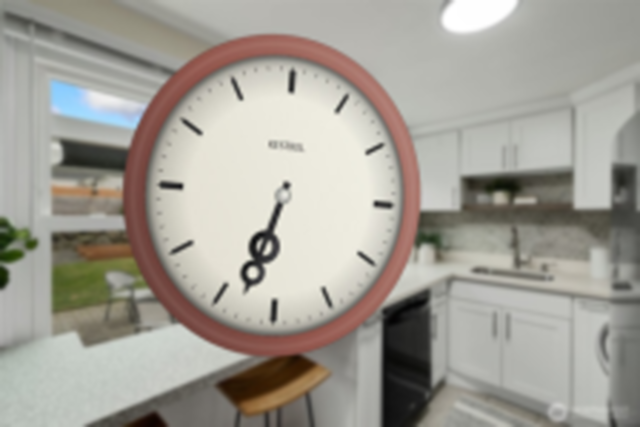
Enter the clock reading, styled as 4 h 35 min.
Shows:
6 h 33 min
